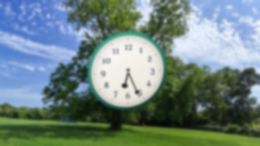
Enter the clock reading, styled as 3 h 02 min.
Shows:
6 h 26 min
